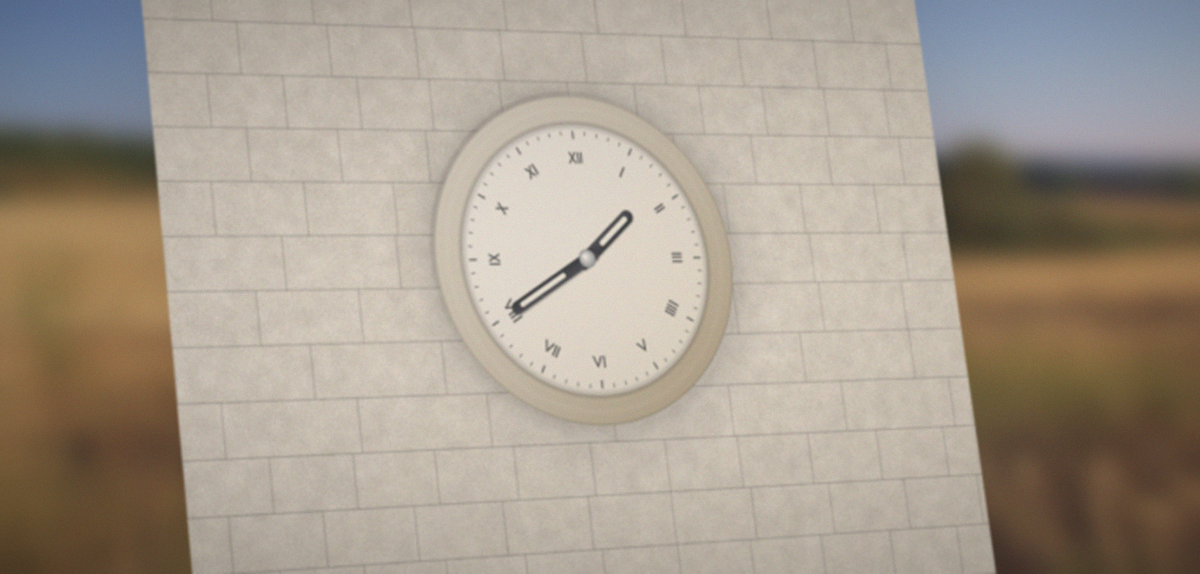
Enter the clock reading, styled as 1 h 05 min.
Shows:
1 h 40 min
